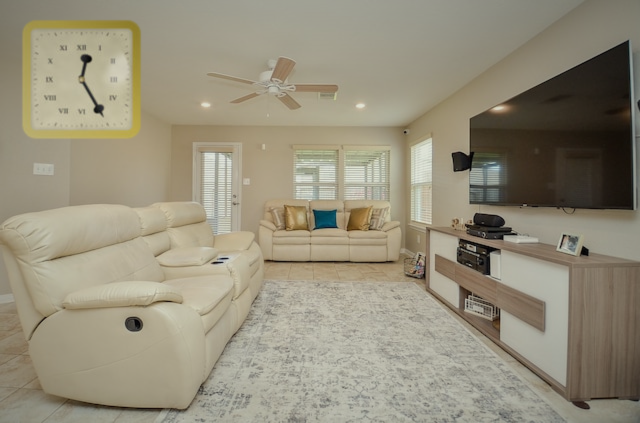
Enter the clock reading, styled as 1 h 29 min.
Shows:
12 h 25 min
